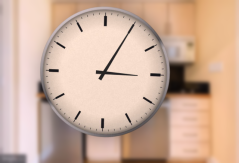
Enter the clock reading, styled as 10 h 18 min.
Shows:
3 h 05 min
